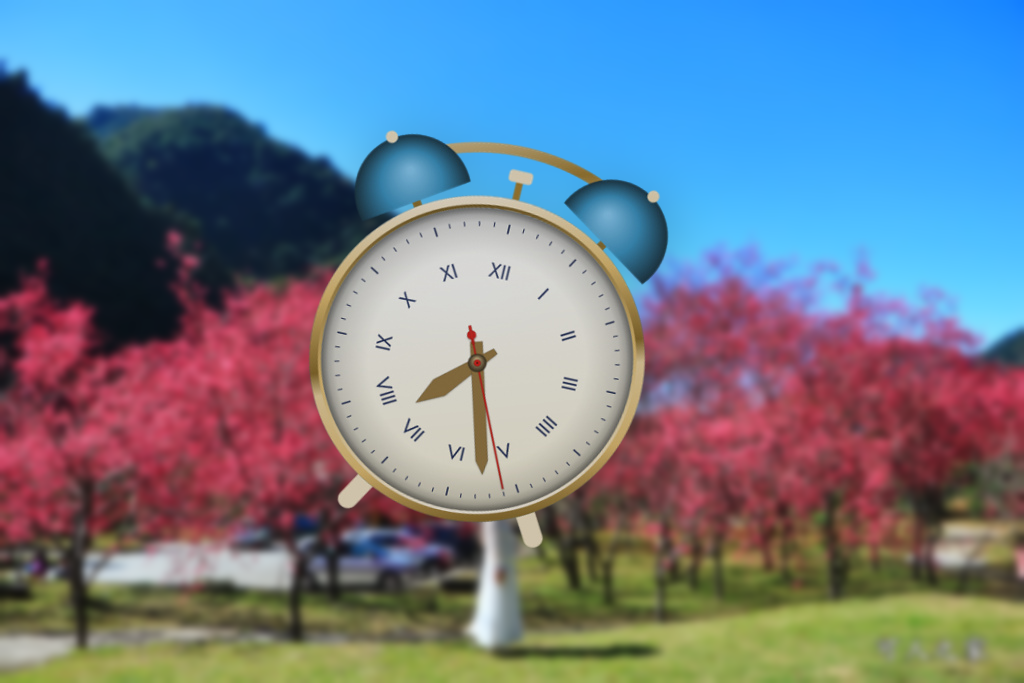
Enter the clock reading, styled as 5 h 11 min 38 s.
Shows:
7 h 27 min 26 s
